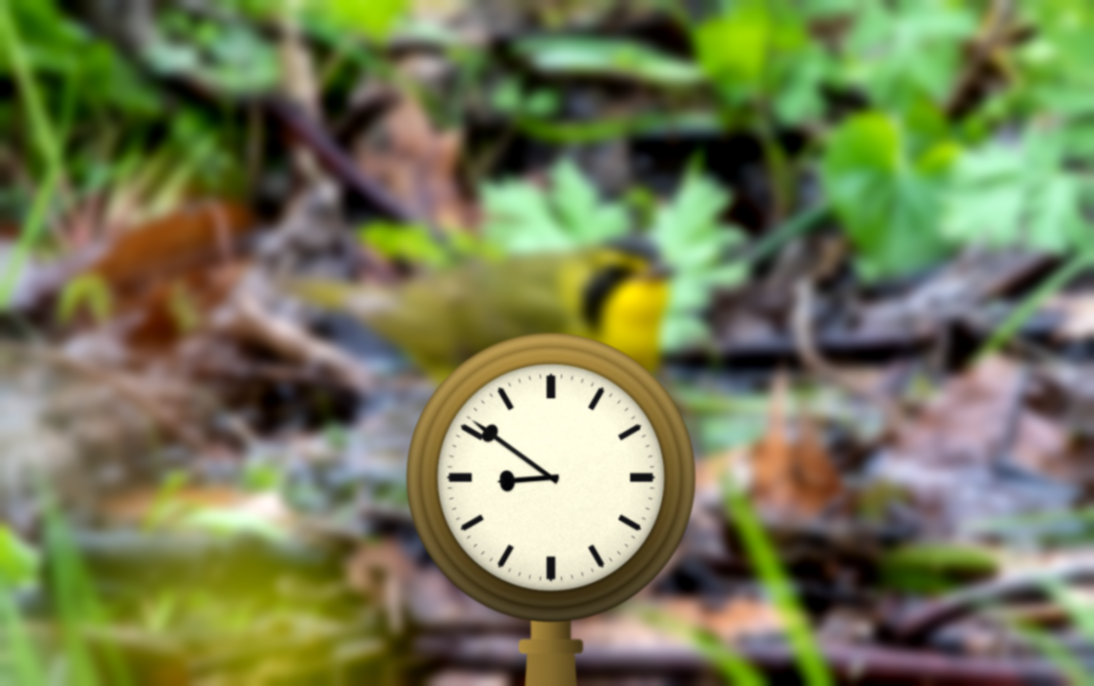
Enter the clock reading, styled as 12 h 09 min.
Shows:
8 h 51 min
